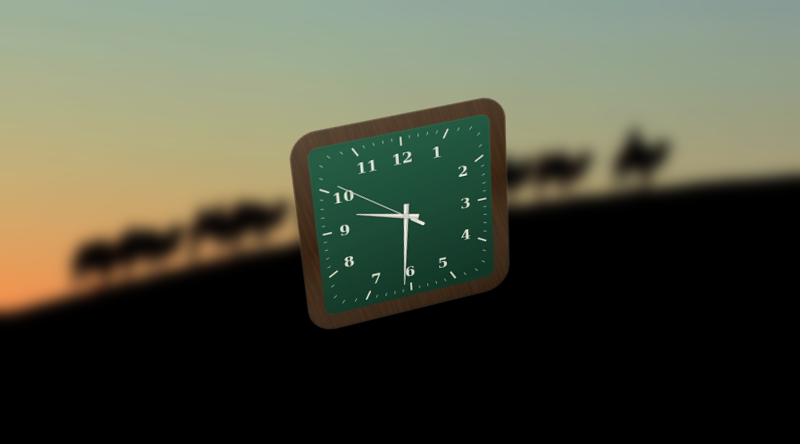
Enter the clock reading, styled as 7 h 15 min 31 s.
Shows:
9 h 30 min 51 s
